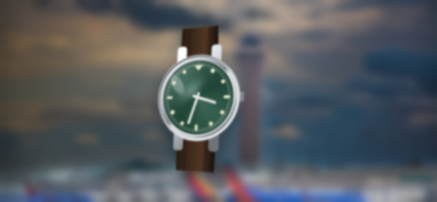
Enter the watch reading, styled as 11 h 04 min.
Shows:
3 h 33 min
